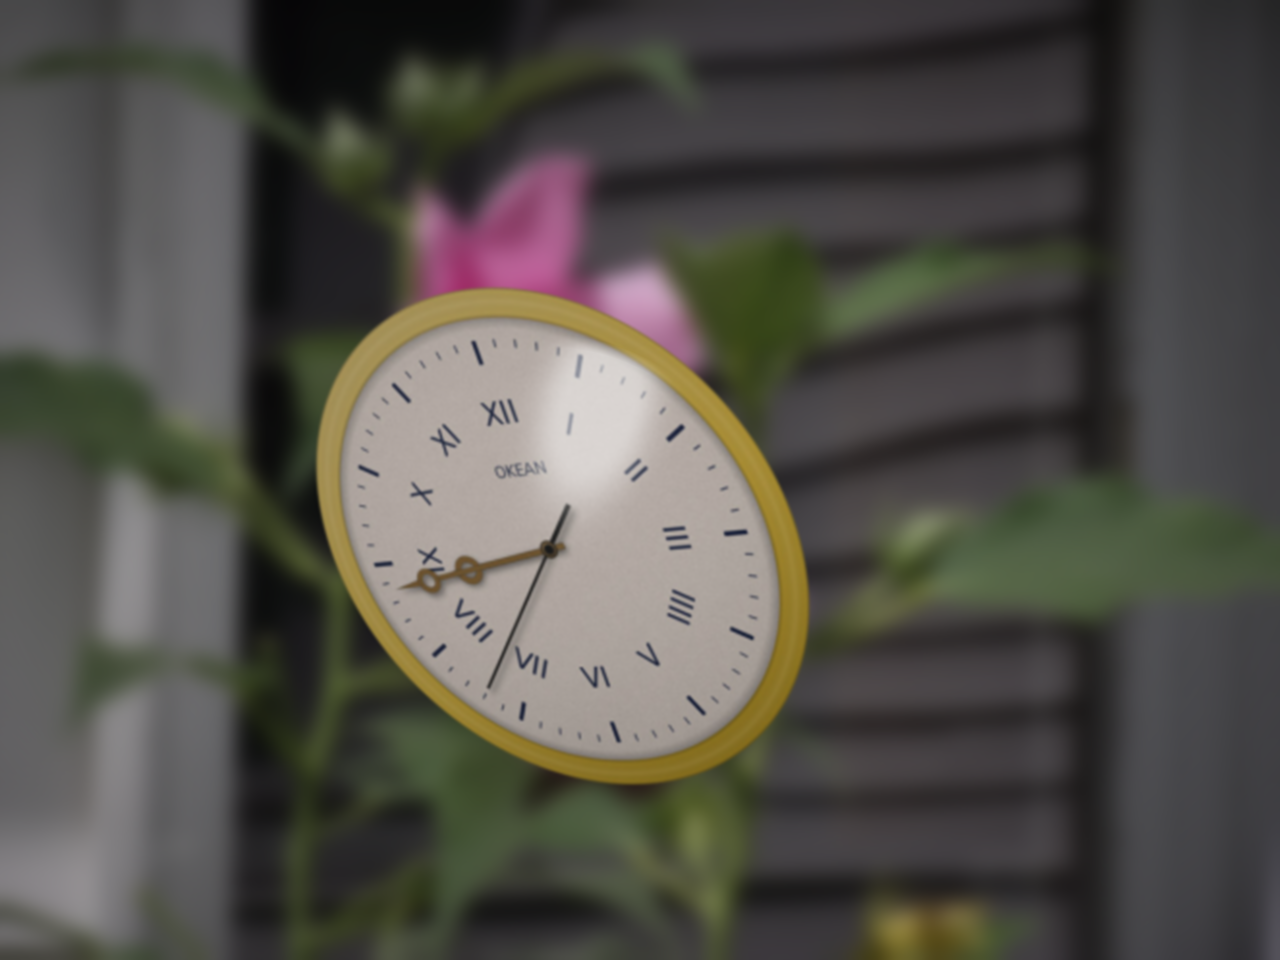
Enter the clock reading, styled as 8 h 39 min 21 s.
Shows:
8 h 43 min 37 s
